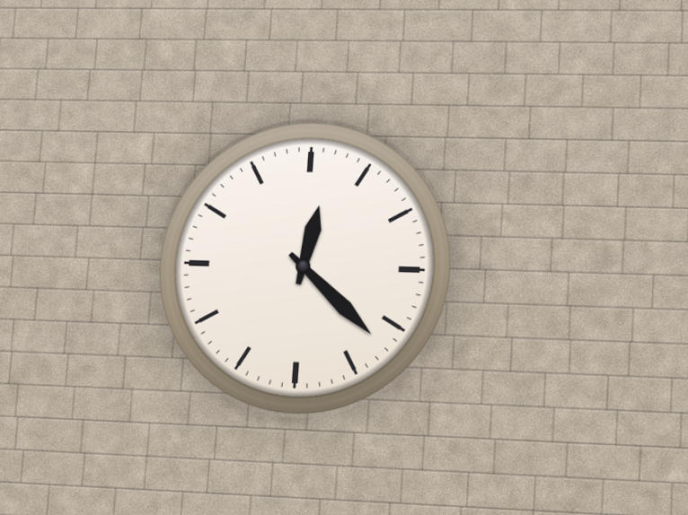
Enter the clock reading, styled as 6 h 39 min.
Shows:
12 h 22 min
